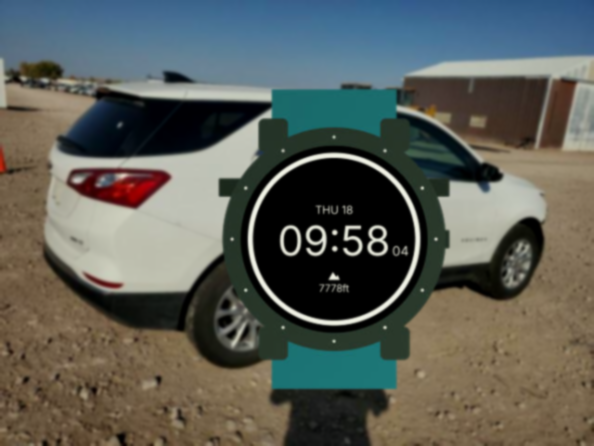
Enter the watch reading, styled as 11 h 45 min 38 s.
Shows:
9 h 58 min 04 s
